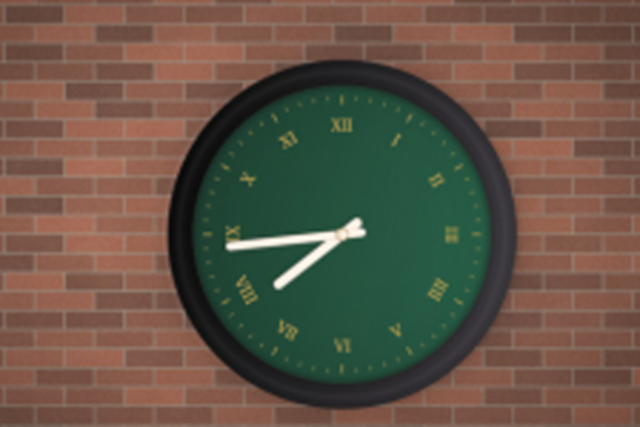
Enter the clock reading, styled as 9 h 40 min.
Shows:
7 h 44 min
